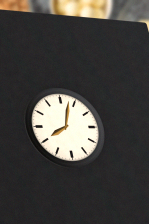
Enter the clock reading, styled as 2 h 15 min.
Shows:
8 h 03 min
